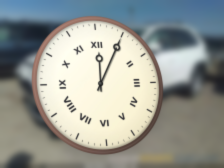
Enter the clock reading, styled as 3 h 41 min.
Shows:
12 h 05 min
